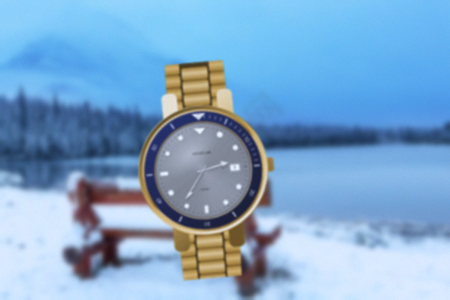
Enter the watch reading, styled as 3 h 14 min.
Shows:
2 h 36 min
